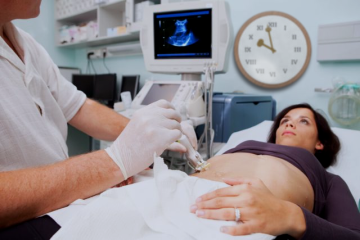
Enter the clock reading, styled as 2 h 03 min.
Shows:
9 h 58 min
